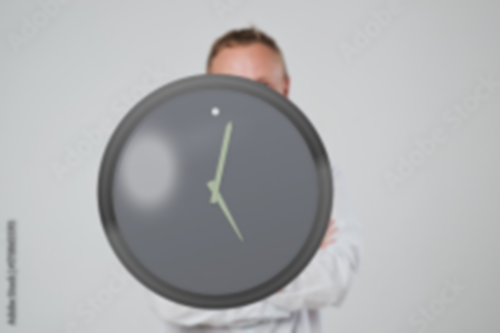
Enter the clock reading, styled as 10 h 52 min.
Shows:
5 h 02 min
